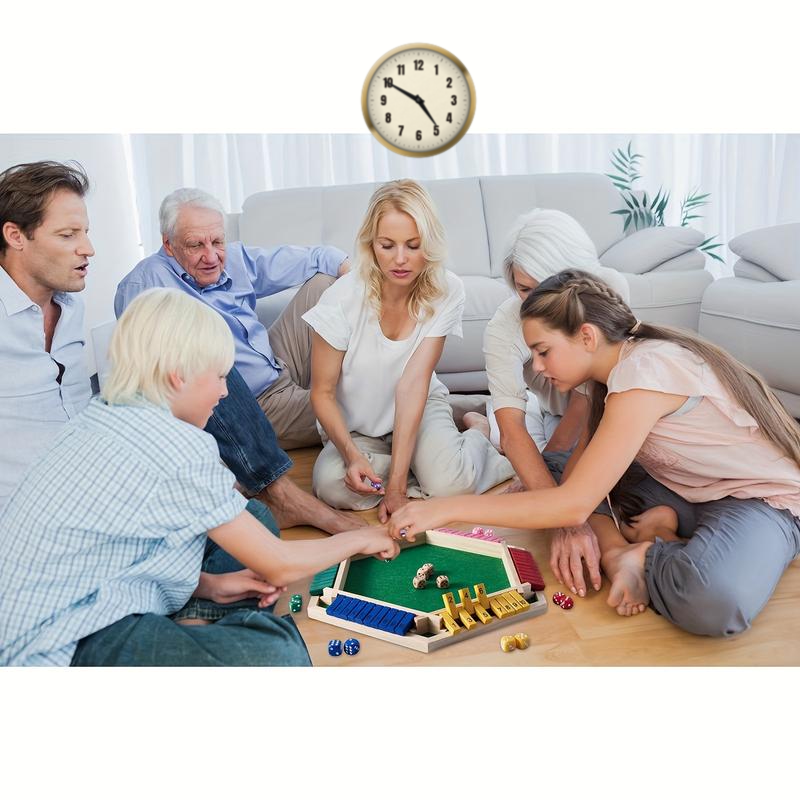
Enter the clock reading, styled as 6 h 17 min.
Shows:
4 h 50 min
